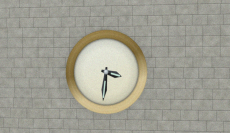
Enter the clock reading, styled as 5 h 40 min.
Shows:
3 h 31 min
